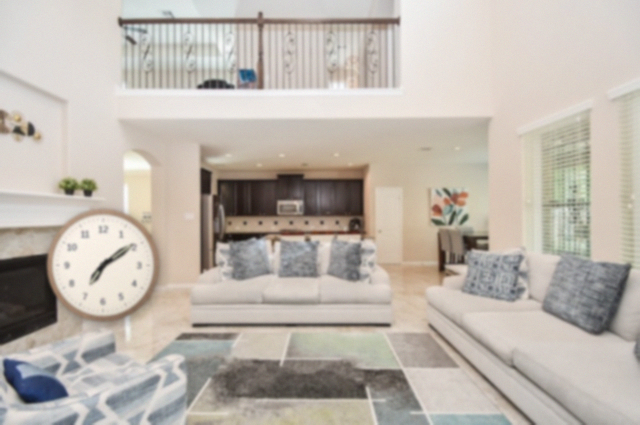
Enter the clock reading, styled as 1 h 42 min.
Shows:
7 h 09 min
